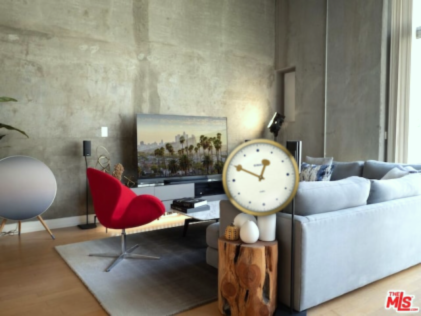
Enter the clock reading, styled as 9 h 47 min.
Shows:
12 h 50 min
